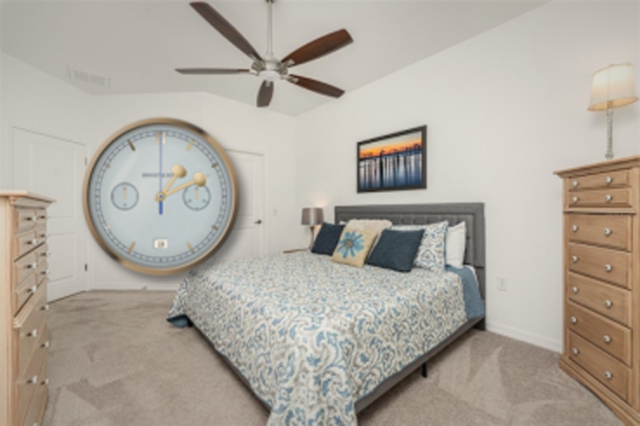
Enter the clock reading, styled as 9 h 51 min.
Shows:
1 h 11 min
